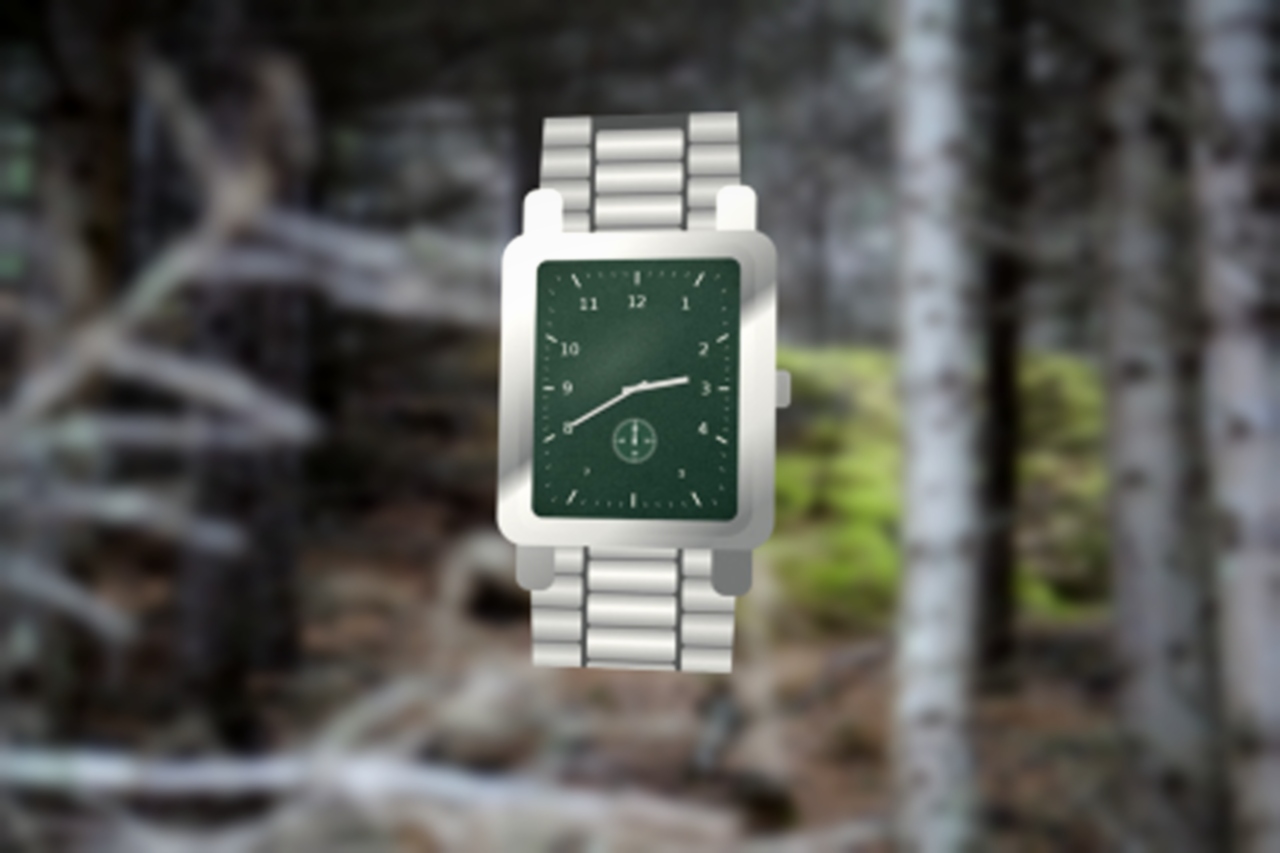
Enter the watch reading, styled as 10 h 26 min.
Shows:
2 h 40 min
